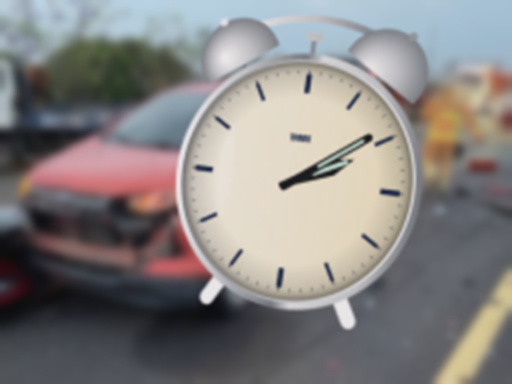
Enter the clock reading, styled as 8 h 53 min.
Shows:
2 h 09 min
